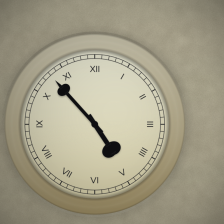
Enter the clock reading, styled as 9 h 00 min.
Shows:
4 h 53 min
